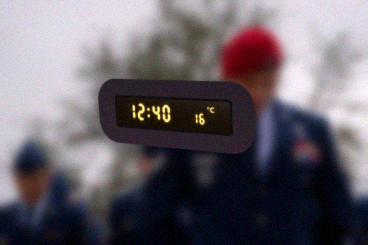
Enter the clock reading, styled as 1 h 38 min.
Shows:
12 h 40 min
